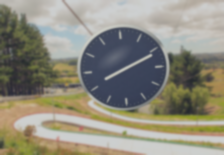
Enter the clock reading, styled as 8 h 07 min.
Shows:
8 h 11 min
